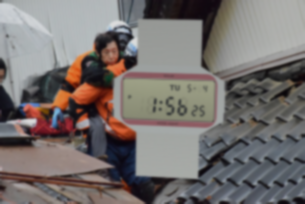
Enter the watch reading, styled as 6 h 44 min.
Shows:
1 h 56 min
